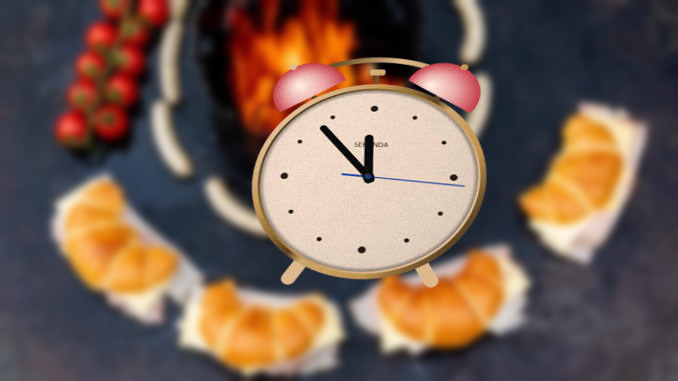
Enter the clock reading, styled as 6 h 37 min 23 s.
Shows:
11 h 53 min 16 s
